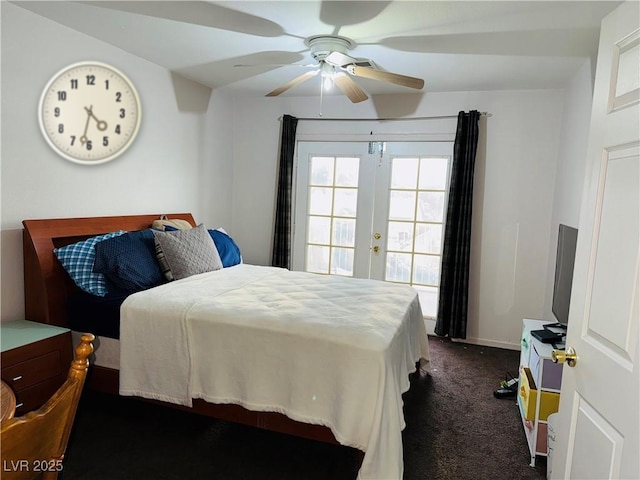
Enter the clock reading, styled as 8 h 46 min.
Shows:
4 h 32 min
